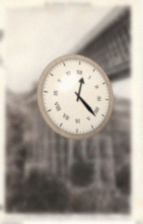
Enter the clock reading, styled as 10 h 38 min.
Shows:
12 h 22 min
